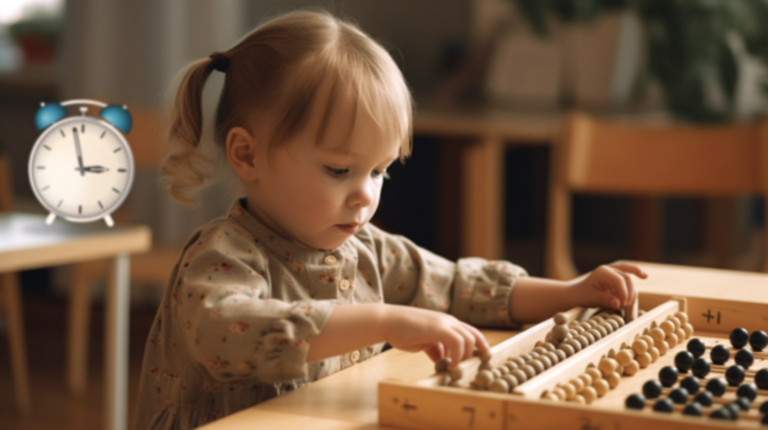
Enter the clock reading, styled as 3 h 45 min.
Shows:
2 h 58 min
